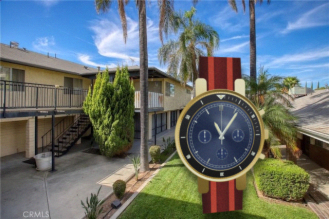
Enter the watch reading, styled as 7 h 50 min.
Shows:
11 h 06 min
